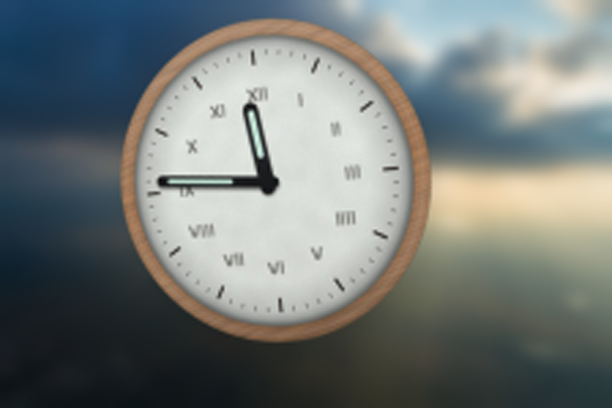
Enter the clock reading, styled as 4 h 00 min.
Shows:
11 h 46 min
